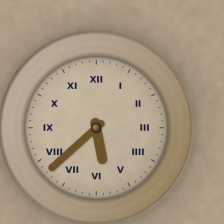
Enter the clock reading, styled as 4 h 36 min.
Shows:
5 h 38 min
